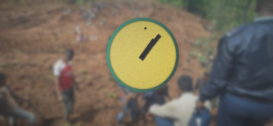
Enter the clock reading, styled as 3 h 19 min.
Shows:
1 h 06 min
